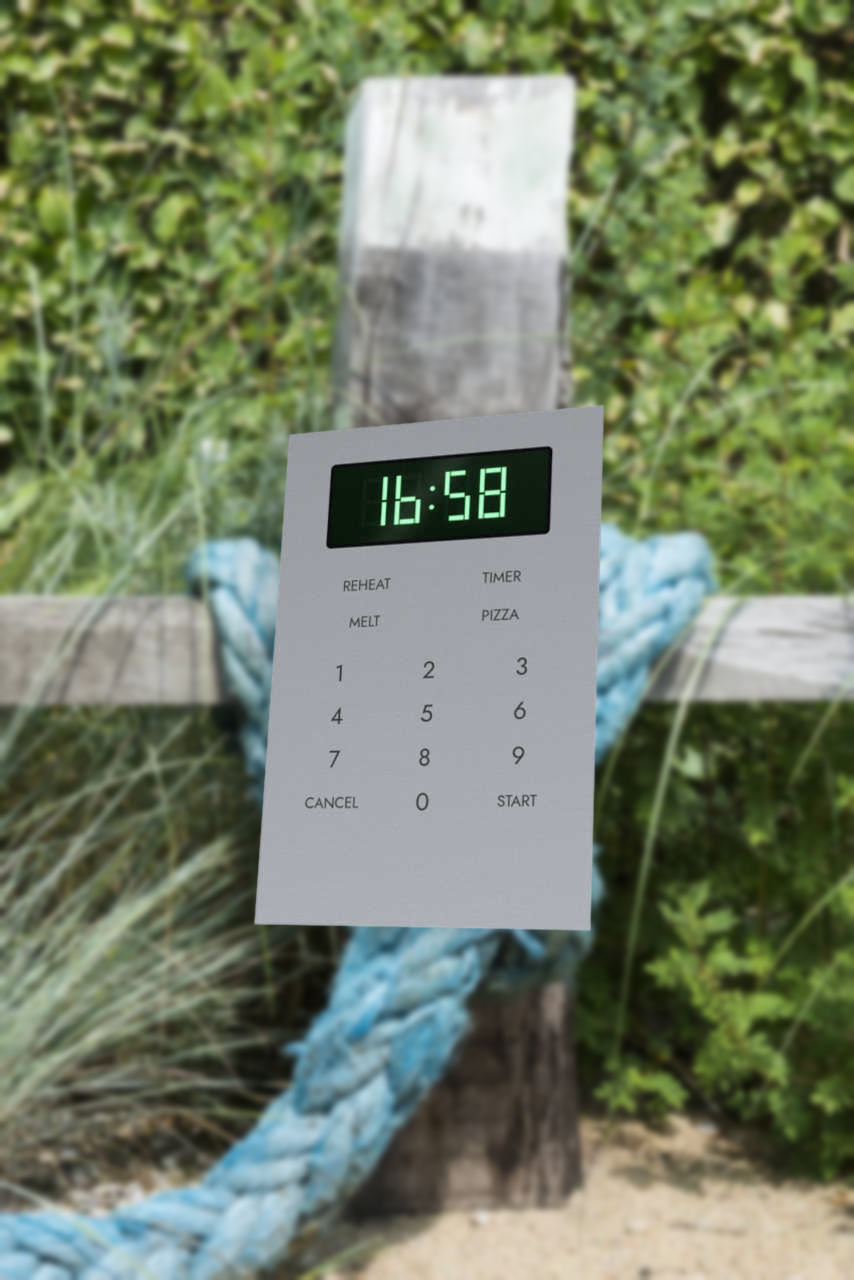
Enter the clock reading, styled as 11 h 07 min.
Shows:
16 h 58 min
